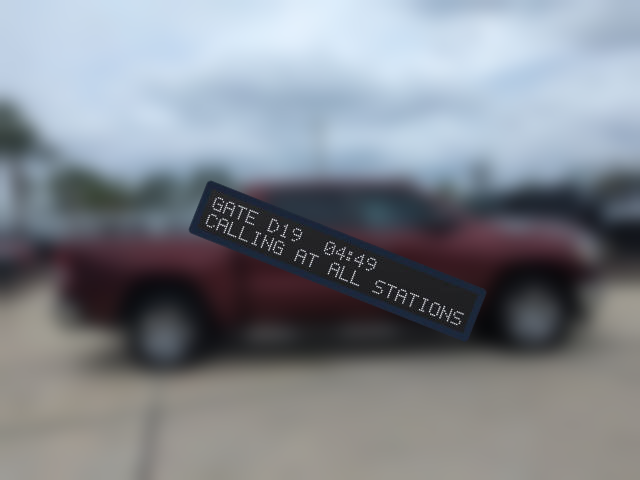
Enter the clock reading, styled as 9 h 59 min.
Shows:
4 h 49 min
